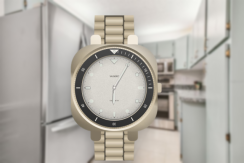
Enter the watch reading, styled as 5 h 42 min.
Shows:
6 h 05 min
